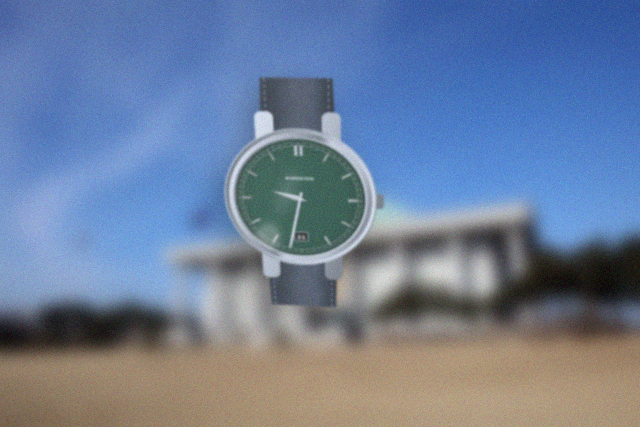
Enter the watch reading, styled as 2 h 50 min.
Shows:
9 h 32 min
